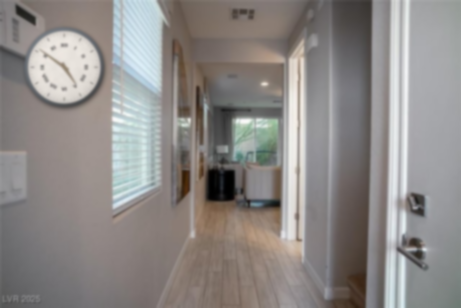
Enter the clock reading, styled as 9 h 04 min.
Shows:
4 h 51 min
